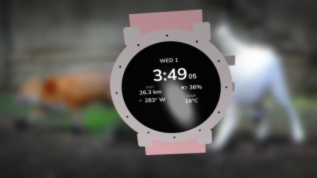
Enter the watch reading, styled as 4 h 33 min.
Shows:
3 h 49 min
